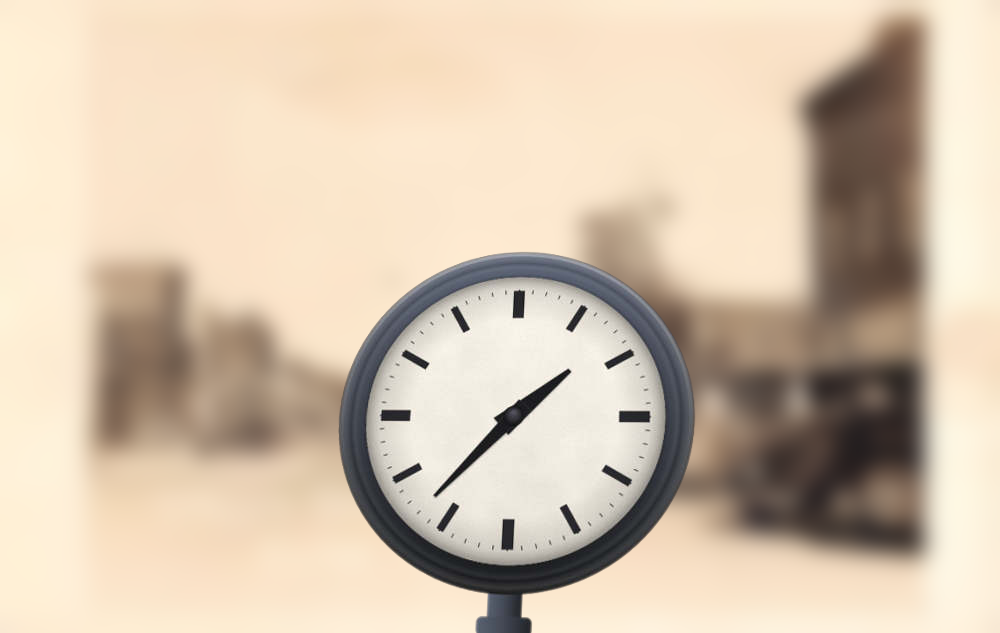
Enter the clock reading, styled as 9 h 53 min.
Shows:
1 h 37 min
